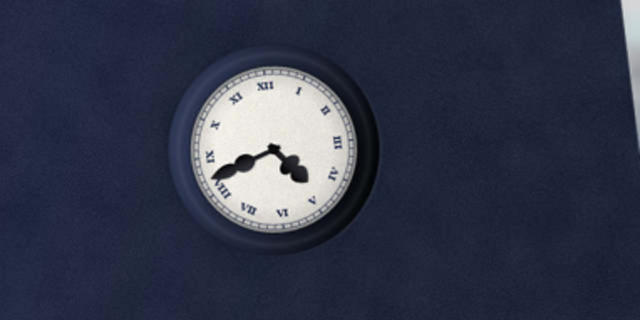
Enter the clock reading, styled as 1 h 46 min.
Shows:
4 h 42 min
